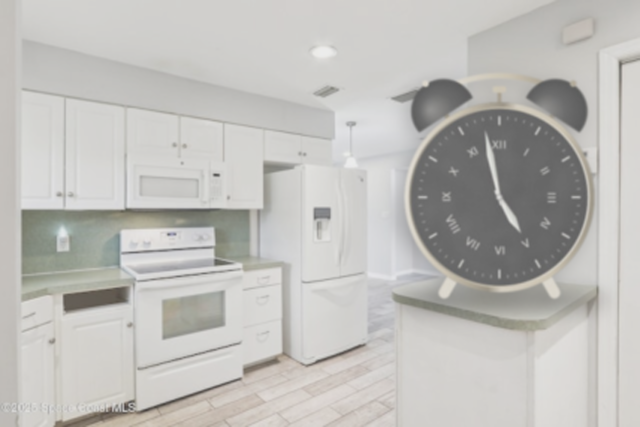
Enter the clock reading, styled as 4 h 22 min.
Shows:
4 h 58 min
